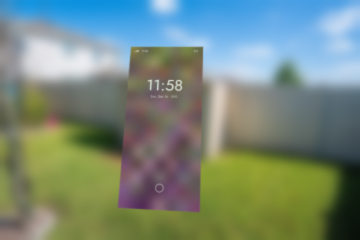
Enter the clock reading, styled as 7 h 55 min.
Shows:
11 h 58 min
